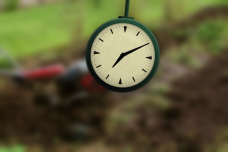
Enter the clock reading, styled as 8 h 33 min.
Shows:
7 h 10 min
